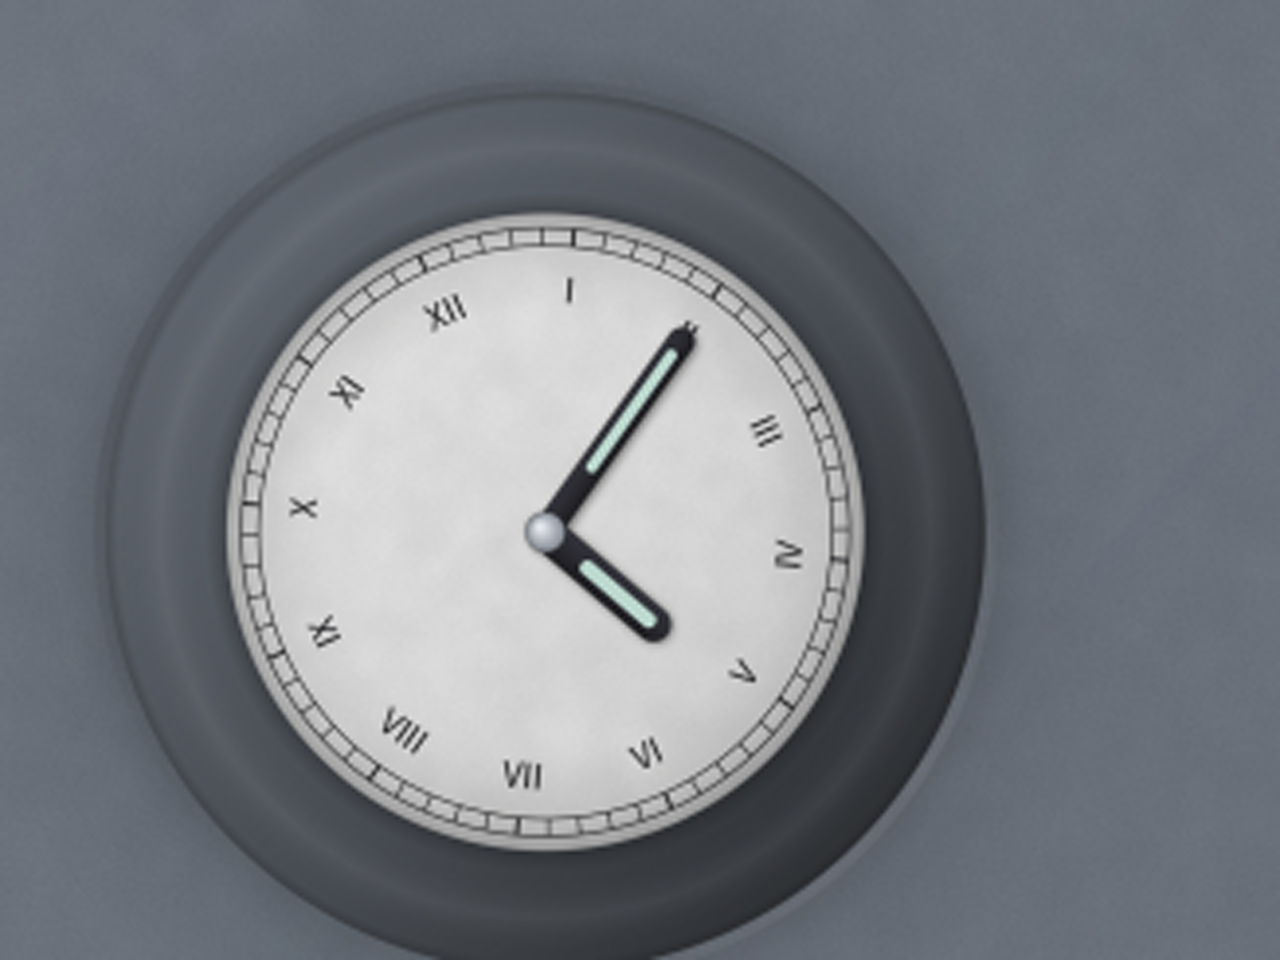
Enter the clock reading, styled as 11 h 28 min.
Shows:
5 h 10 min
